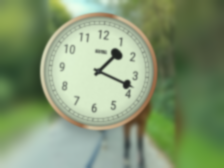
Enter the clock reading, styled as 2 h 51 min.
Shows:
1 h 18 min
